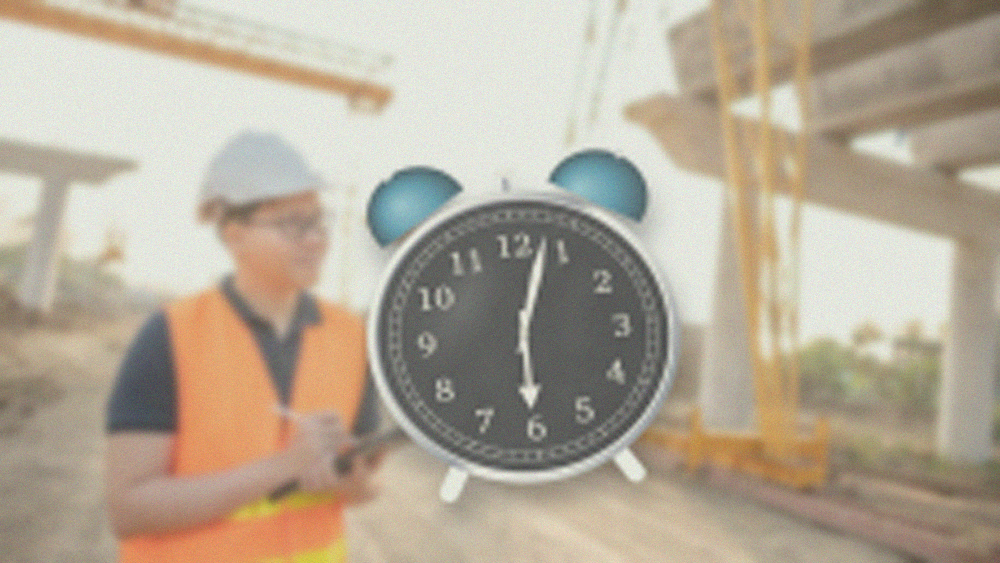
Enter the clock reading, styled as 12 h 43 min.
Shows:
6 h 03 min
